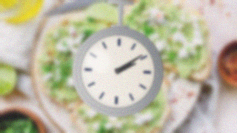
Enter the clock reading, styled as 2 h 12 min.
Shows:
2 h 09 min
